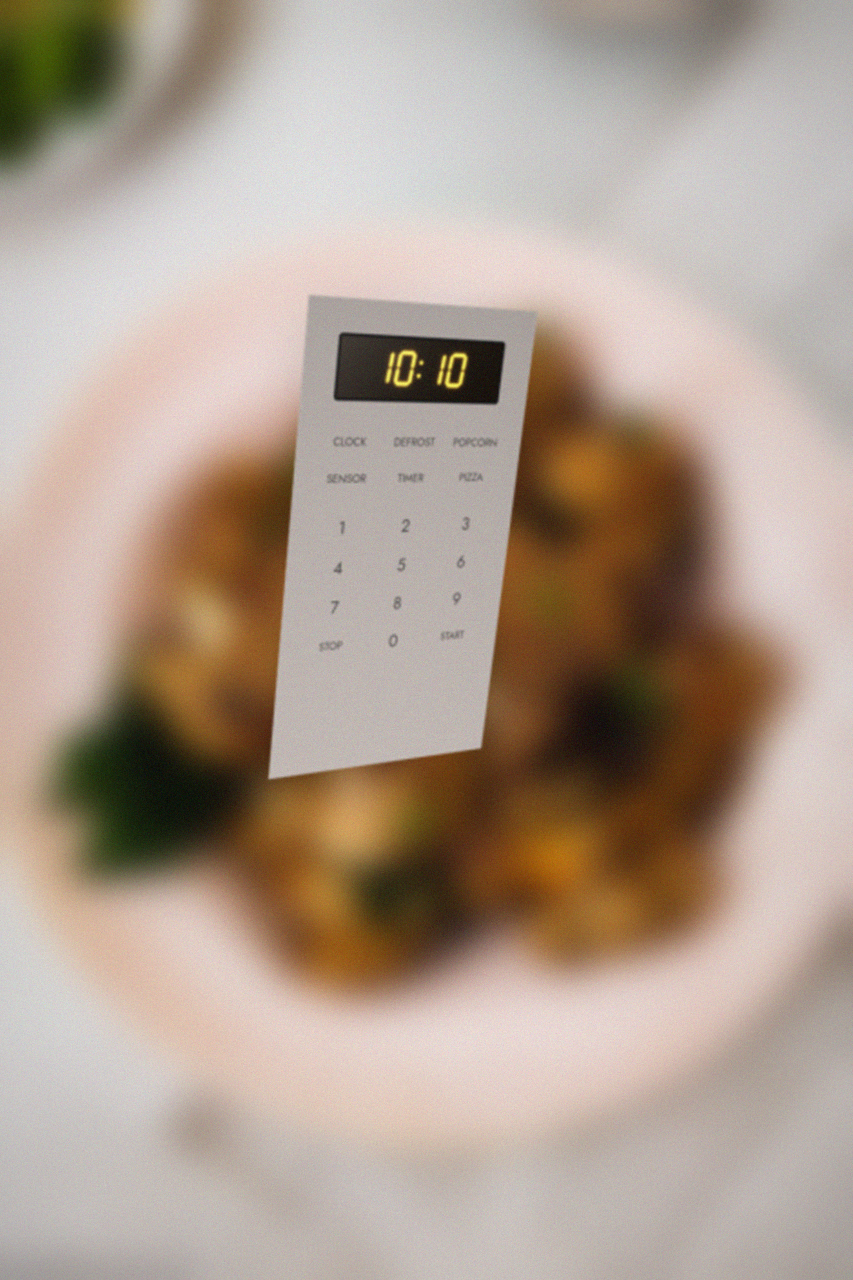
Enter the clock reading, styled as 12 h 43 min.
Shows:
10 h 10 min
